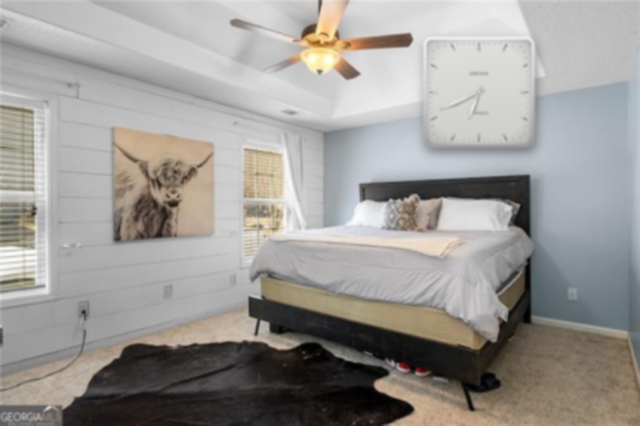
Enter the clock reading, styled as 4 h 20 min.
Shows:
6 h 41 min
